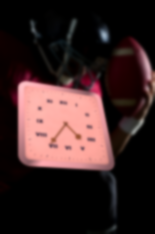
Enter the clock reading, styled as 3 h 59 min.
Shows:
4 h 36 min
